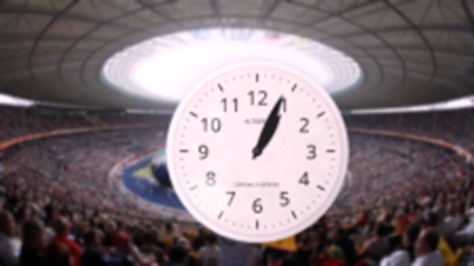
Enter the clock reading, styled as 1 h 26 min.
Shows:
1 h 04 min
